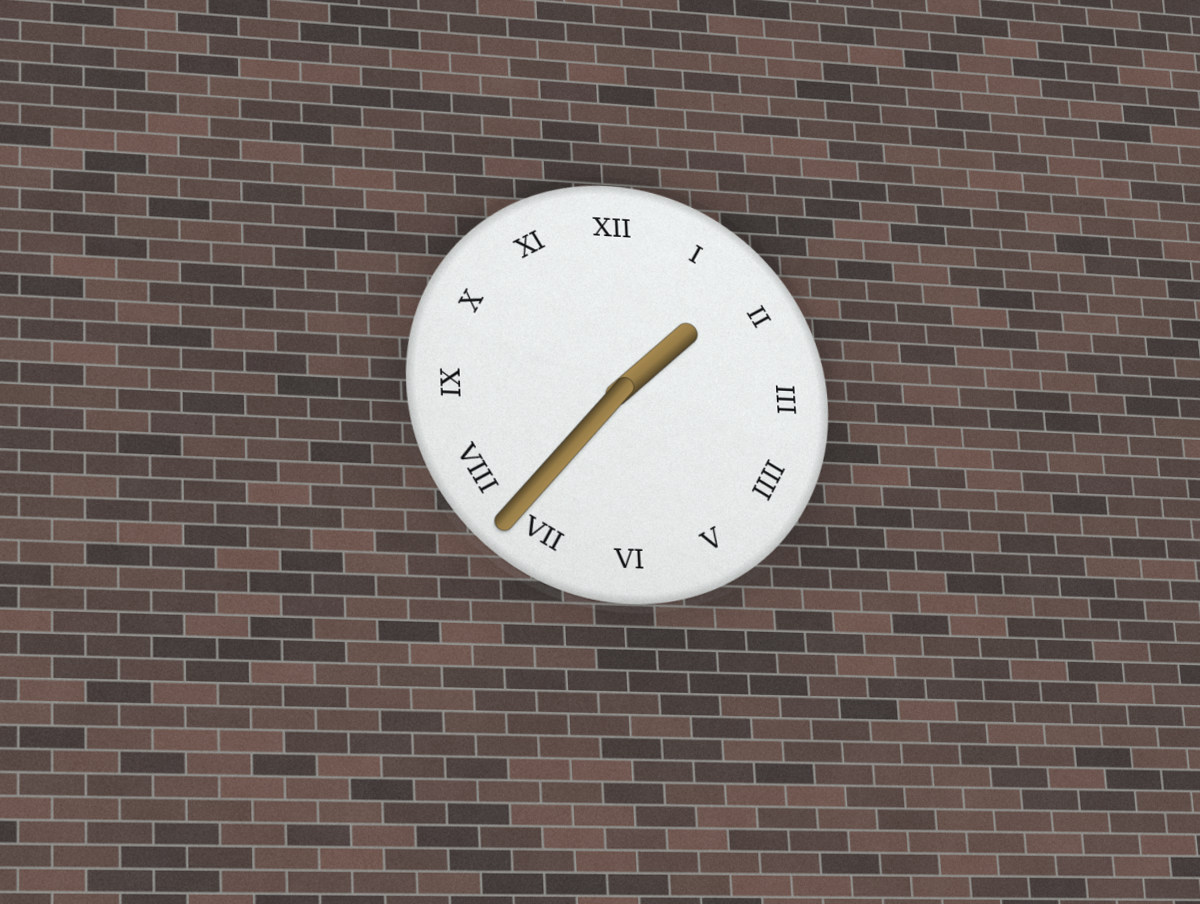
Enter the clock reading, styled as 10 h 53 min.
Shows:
1 h 37 min
